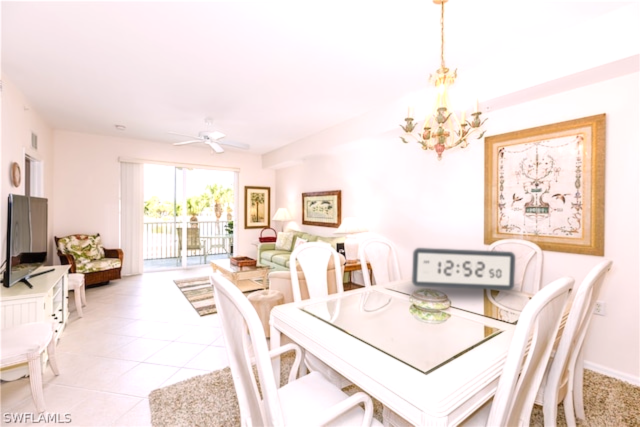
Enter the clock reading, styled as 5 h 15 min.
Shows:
12 h 52 min
